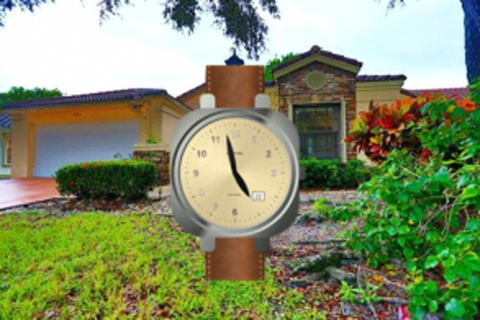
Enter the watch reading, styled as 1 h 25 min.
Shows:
4 h 58 min
